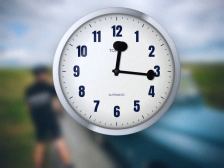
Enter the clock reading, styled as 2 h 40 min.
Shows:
12 h 16 min
